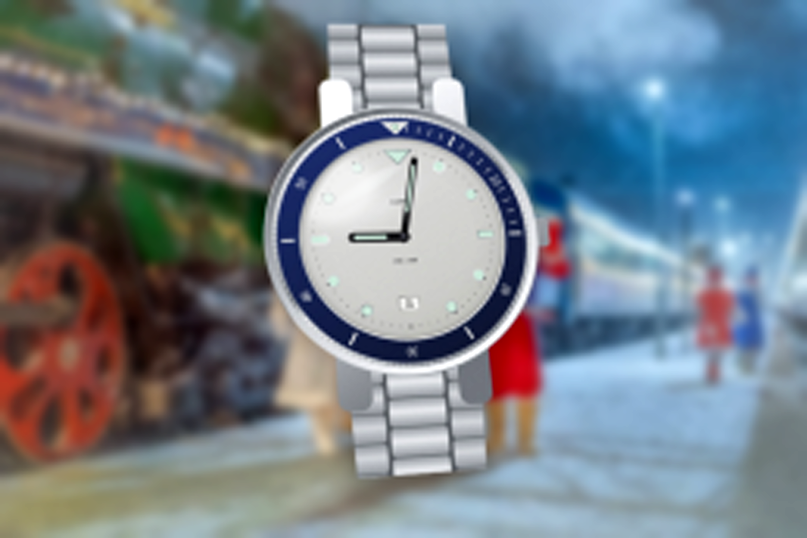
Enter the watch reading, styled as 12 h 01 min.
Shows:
9 h 02 min
